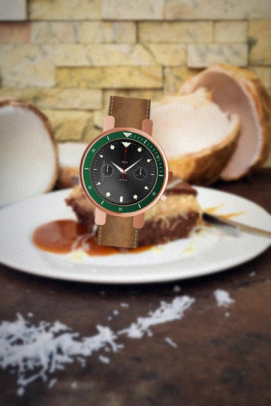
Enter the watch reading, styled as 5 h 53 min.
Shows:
10 h 08 min
